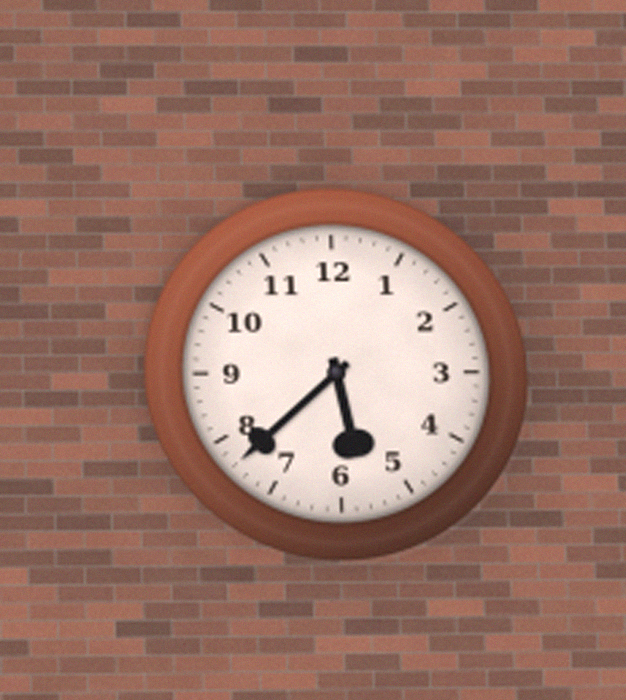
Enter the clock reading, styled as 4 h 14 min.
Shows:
5 h 38 min
